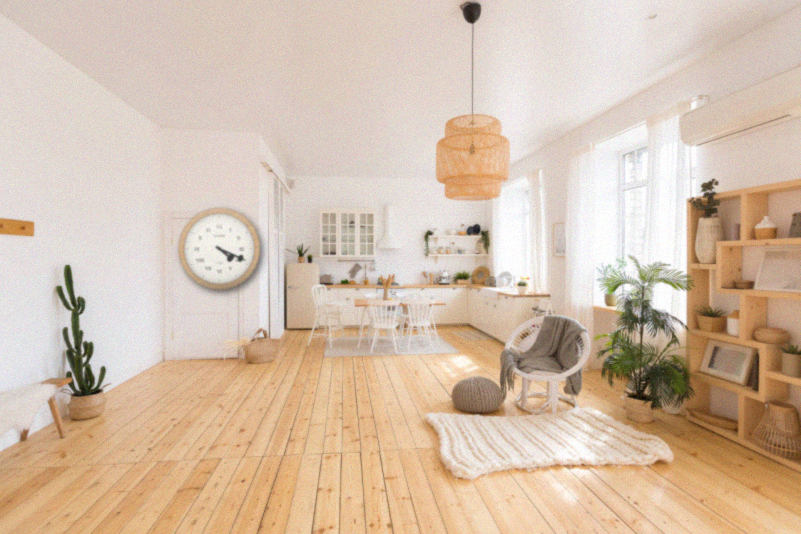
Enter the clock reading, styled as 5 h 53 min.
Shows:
4 h 19 min
